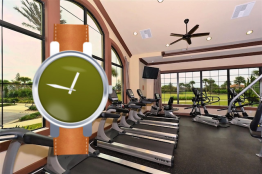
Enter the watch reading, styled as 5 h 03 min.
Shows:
12 h 47 min
